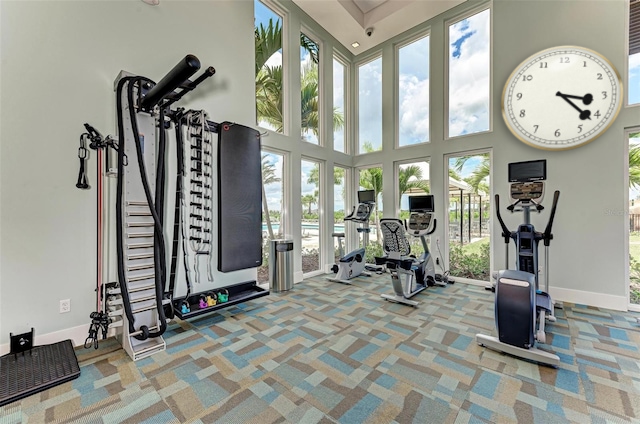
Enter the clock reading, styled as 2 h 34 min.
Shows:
3 h 22 min
